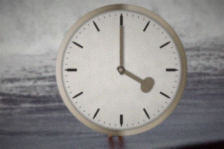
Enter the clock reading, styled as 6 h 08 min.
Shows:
4 h 00 min
